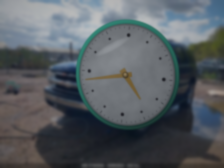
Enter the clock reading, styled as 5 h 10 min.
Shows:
4 h 43 min
